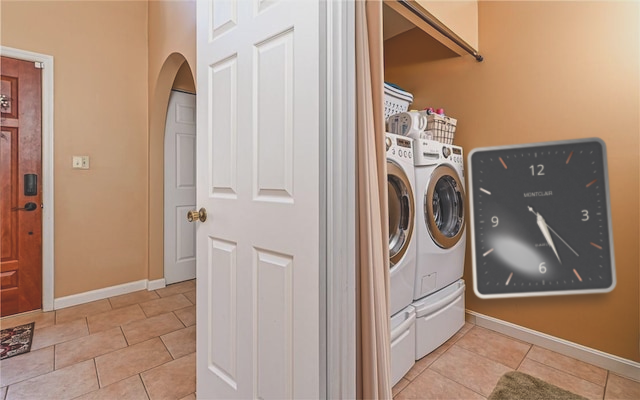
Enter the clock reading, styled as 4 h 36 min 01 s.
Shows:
5 h 26 min 23 s
